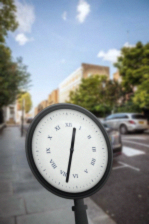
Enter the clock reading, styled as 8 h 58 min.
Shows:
12 h 33 min
